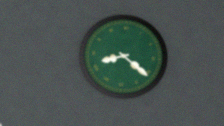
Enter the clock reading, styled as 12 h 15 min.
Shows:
8 h 21 min
